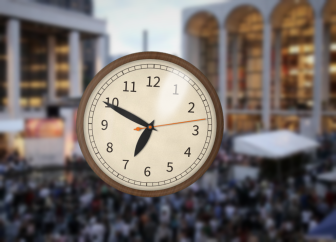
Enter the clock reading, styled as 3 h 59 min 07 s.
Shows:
6 h 49 min 13 s
